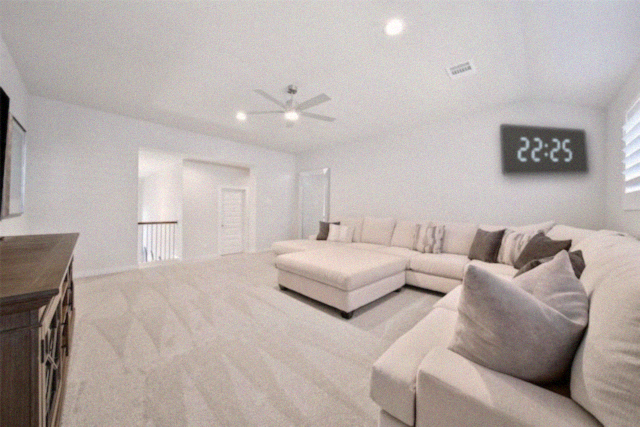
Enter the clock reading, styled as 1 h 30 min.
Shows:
22 h 25 min
